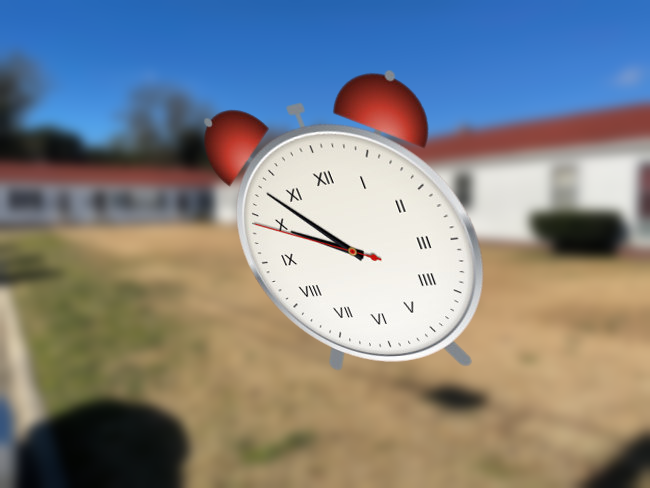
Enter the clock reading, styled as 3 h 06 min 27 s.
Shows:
9 h 52 min 49 s
